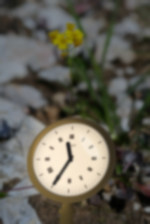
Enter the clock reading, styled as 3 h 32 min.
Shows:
11 h 35 min
